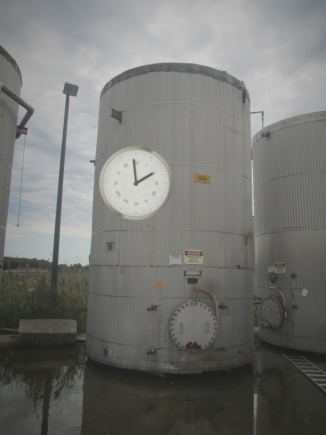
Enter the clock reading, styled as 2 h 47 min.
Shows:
1 h 59 min
